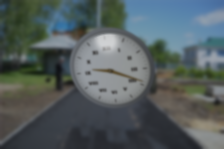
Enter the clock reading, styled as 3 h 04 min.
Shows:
9 h 19 min
